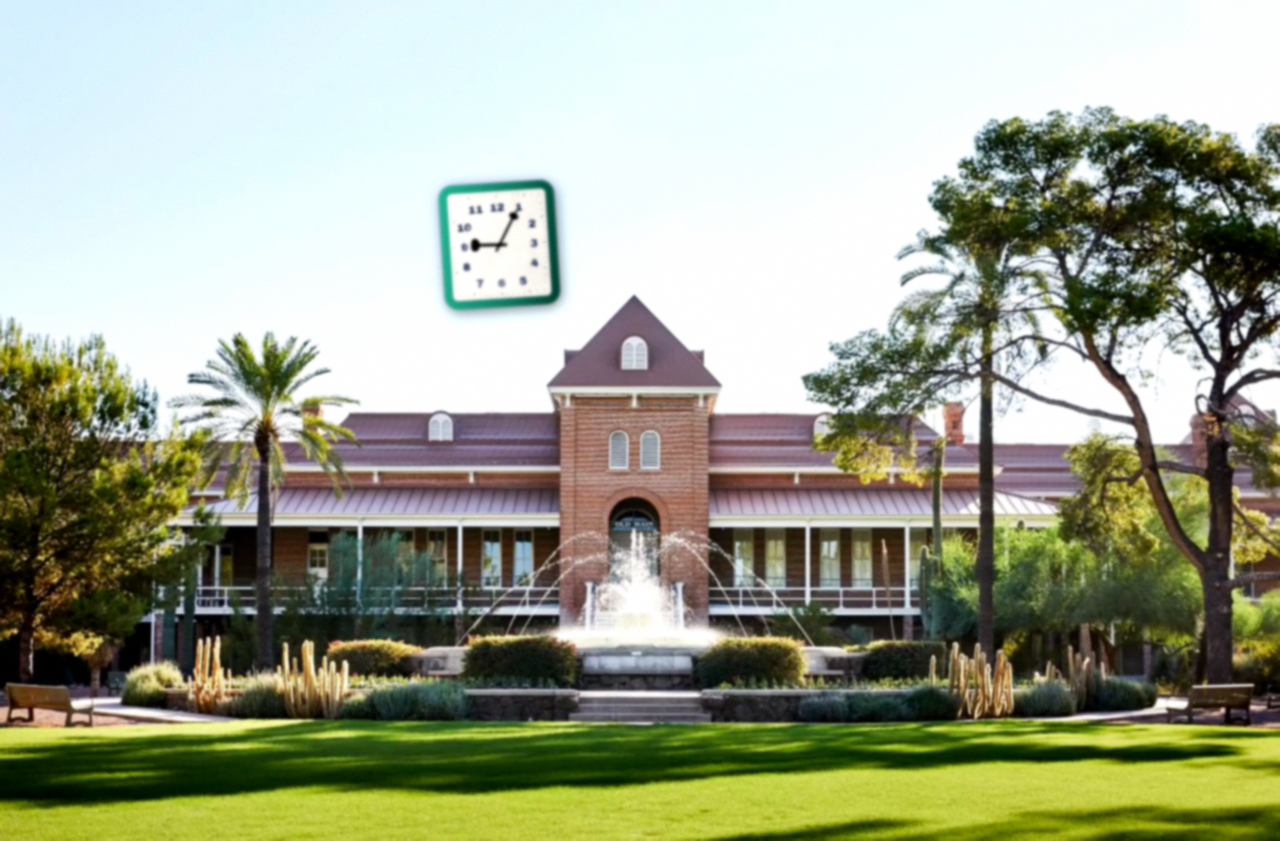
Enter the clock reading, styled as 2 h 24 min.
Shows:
9 h 05 min
